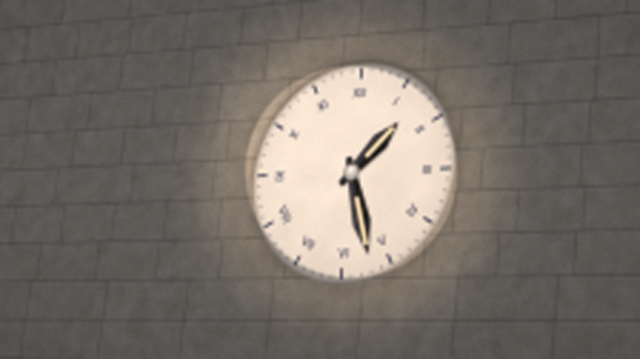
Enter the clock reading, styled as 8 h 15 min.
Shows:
1 h 27 min
